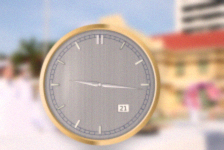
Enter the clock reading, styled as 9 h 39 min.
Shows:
9 h 16 min
